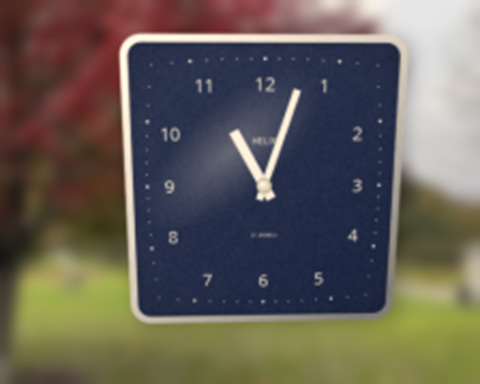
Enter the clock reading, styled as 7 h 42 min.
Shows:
11 h 03 min
